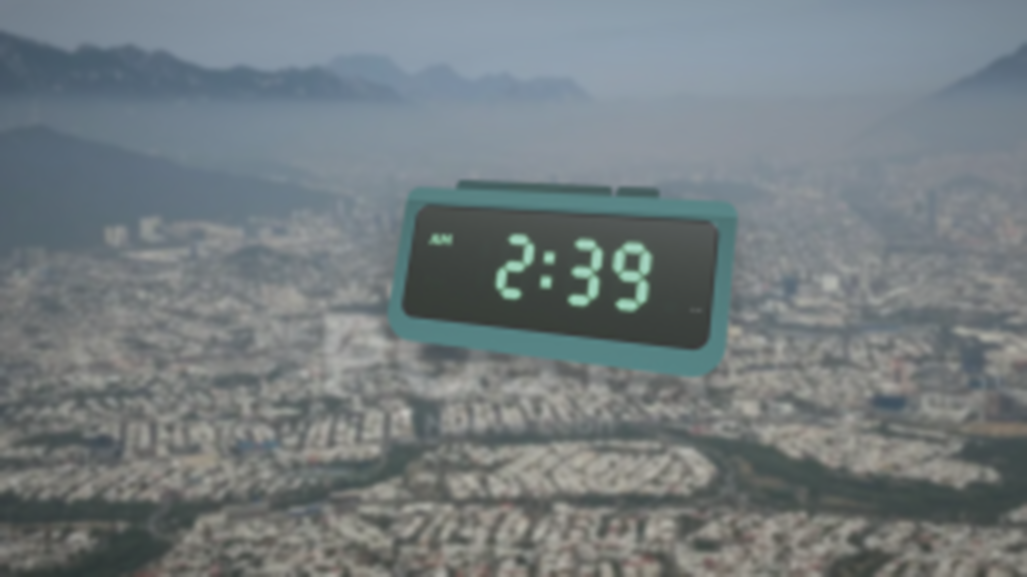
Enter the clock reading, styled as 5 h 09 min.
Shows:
2 h 39 min
